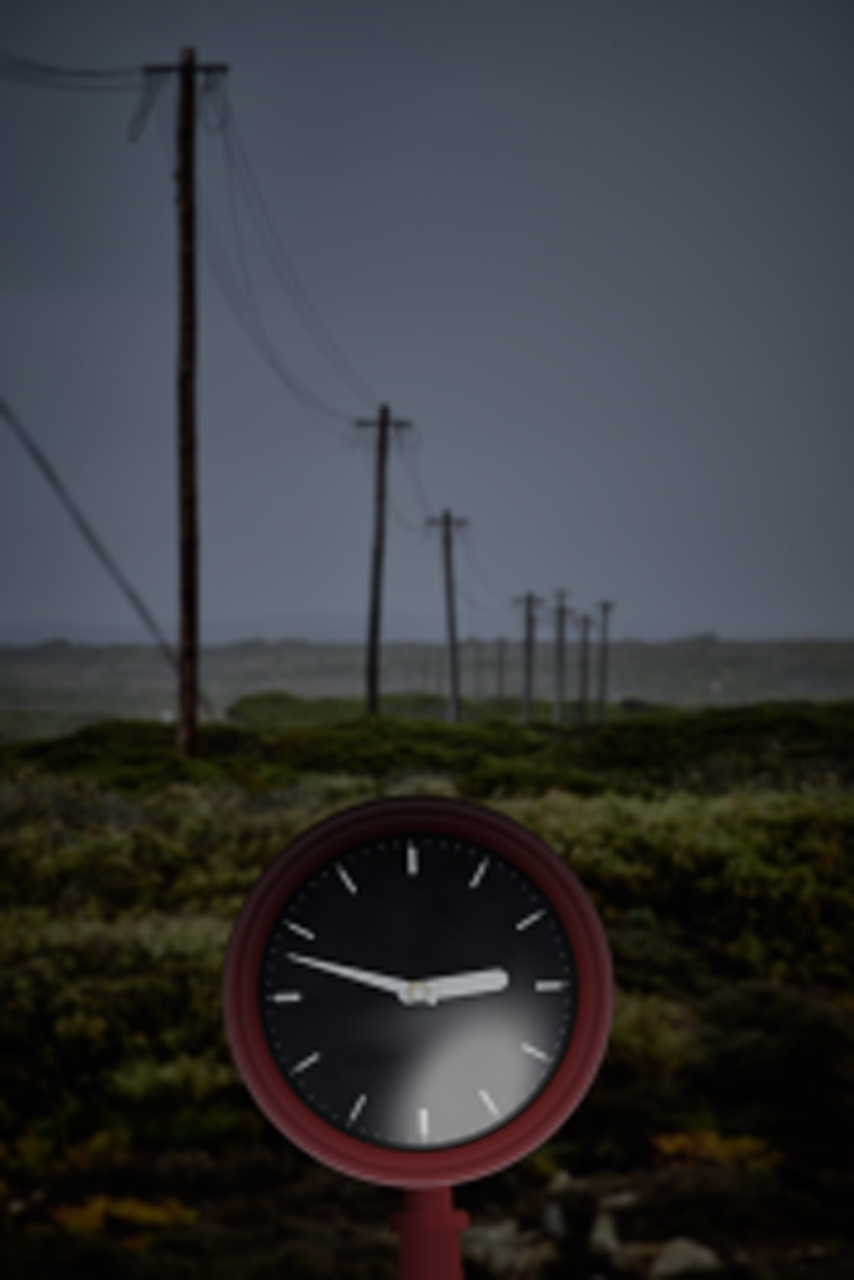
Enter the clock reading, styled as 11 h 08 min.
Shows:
2 h 48 min
